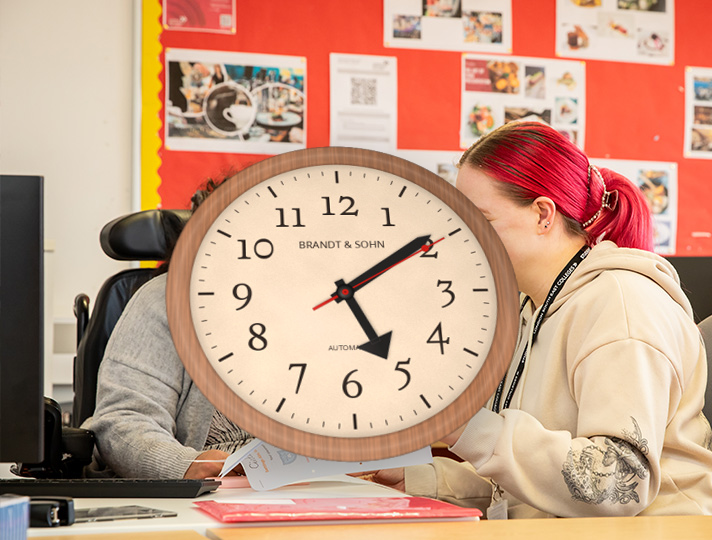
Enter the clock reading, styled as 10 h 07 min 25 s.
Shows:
5 h 09 min 10 s
